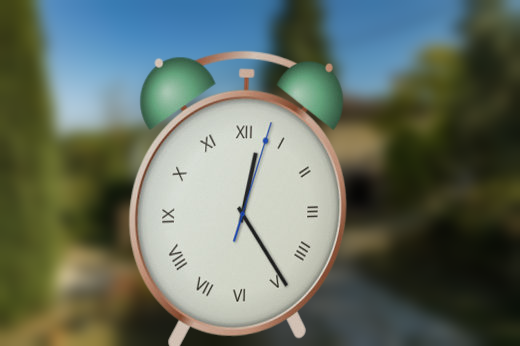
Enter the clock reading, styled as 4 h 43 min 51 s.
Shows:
12 h 24 min 03 s
